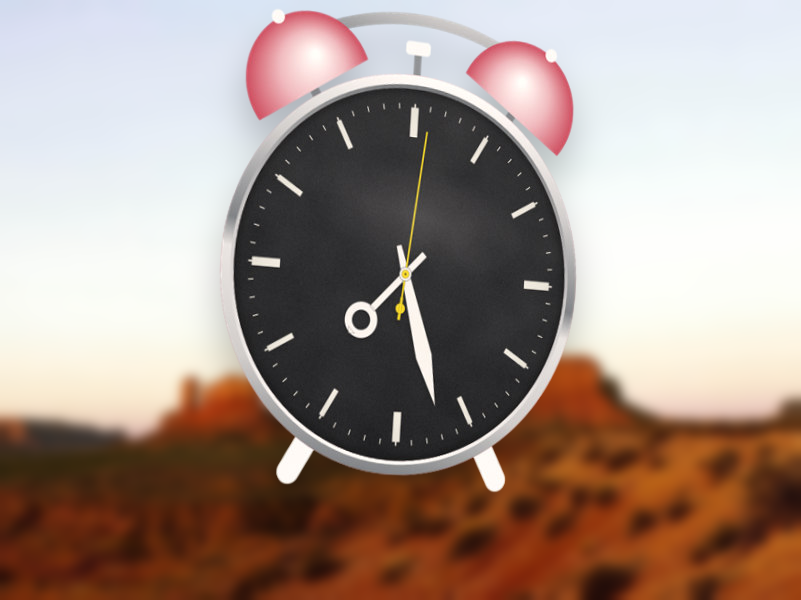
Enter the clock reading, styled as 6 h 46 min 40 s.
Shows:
7 h 27 min 01 s
